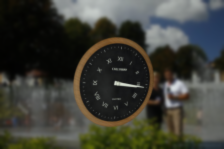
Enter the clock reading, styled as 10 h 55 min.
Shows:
3 h 16 min
